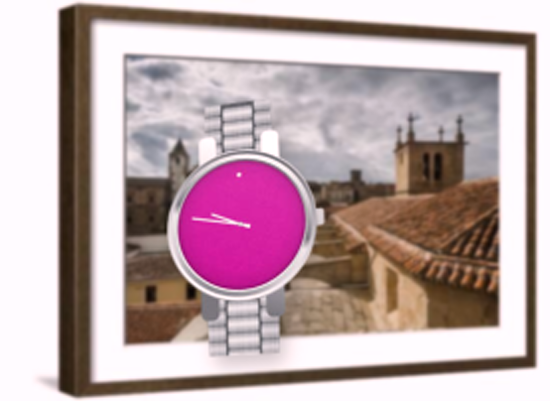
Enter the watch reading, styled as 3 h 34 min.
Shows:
9 h 47 min
